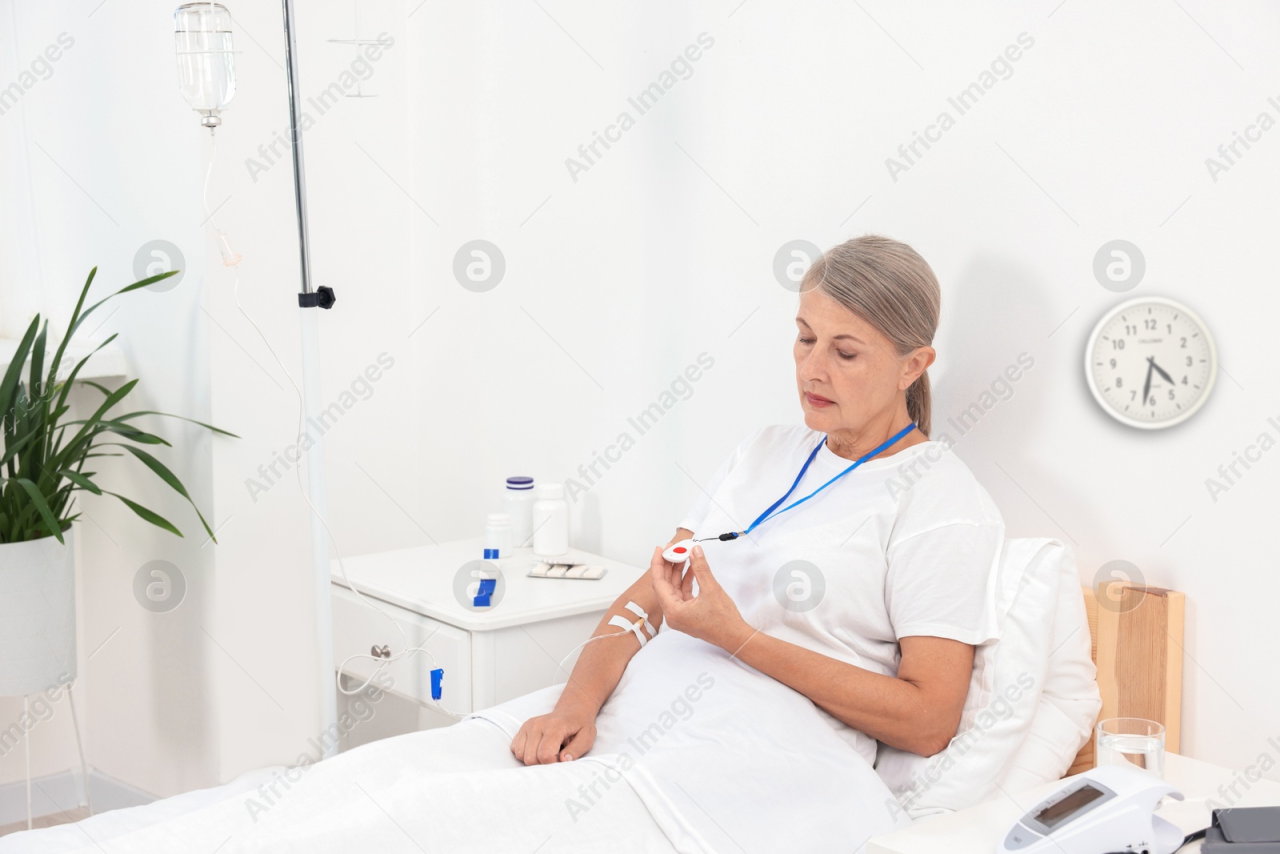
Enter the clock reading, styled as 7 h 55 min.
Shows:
4 h 32 min
